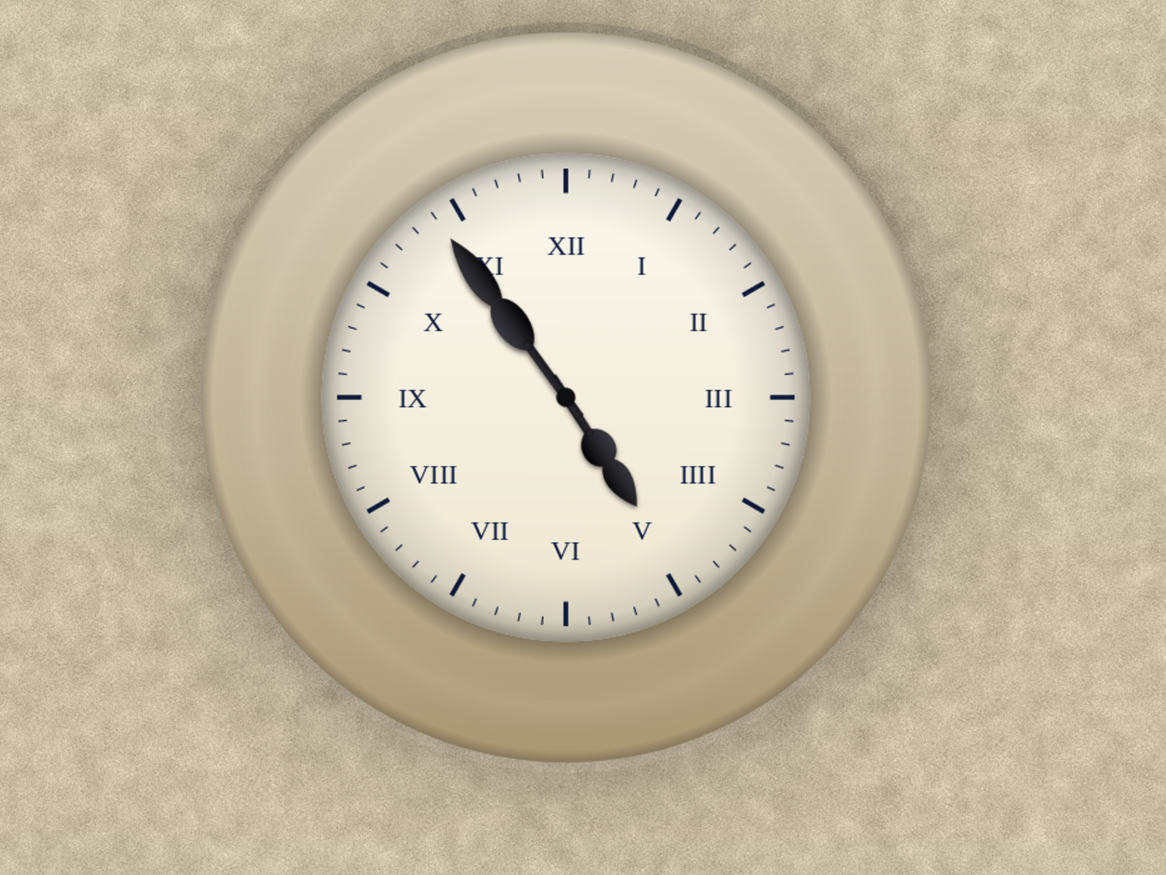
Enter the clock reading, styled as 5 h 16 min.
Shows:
4 h 54 min
